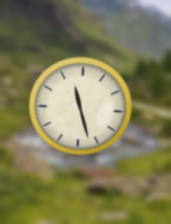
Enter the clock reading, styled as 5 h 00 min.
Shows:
11 h 27 min
